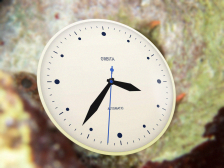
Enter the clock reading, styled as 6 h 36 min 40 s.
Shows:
3 h 36 min 32 s
